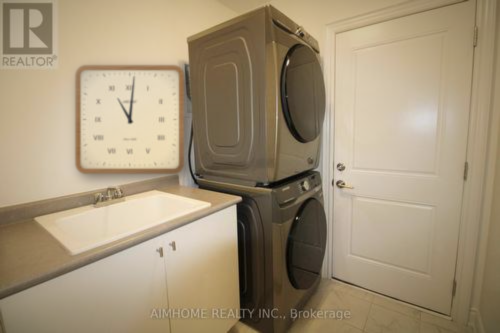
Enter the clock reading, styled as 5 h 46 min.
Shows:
11 h 01 min
